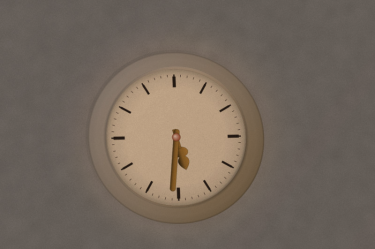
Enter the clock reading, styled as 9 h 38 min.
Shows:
5 h 31 min
